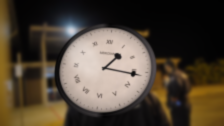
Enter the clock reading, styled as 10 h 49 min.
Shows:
1 h 16 min
